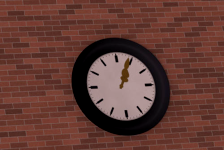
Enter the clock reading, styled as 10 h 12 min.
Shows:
1 h 04 min
